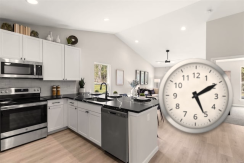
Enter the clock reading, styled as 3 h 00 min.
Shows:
5 h 10 min
